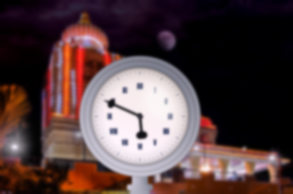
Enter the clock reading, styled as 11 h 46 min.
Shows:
5 h 49 min
